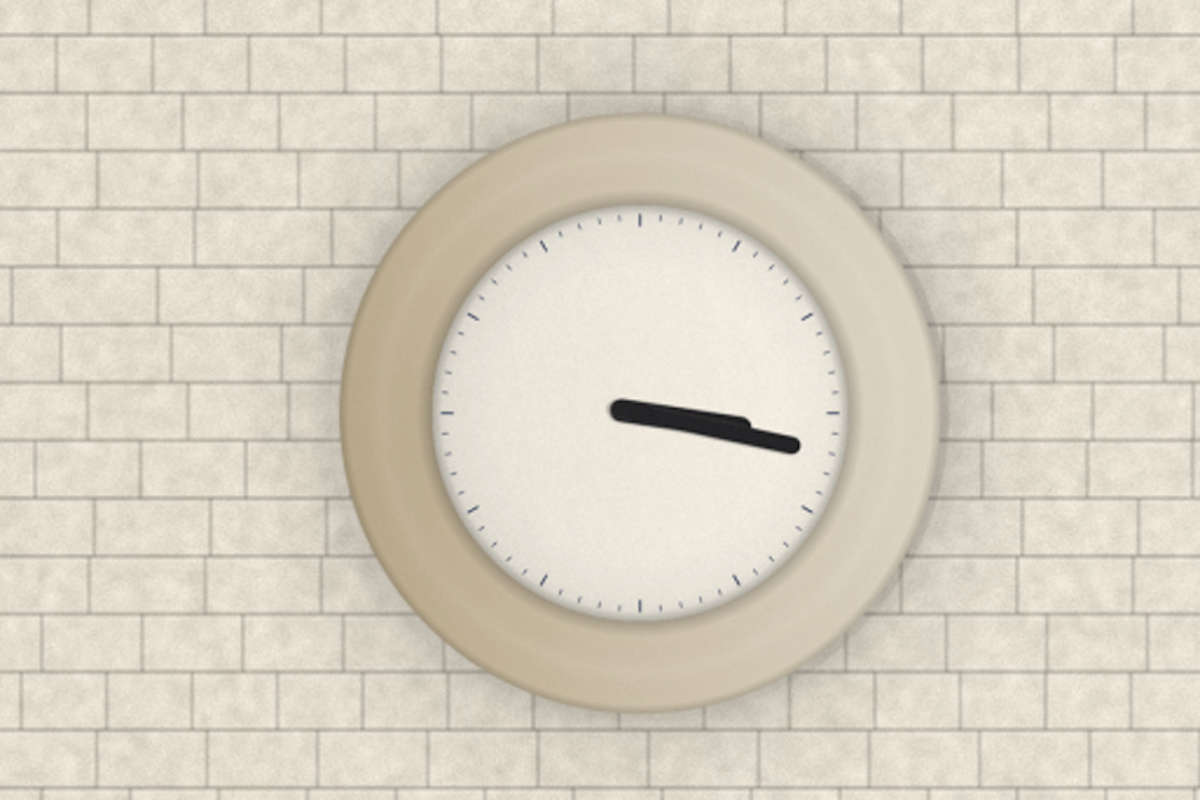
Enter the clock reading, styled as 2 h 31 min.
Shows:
3 h 17 min
